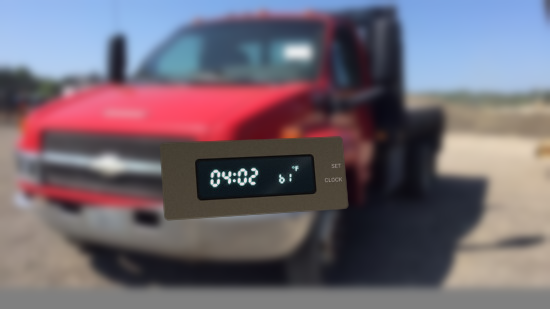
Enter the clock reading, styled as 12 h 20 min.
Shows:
4 h 02 min
